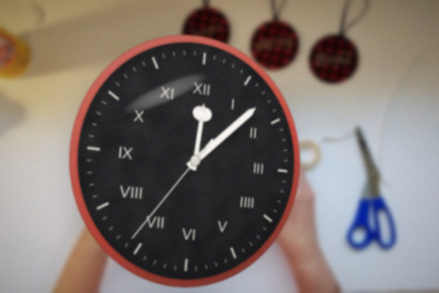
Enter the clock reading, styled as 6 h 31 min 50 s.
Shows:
12 h 07 min 36 s
